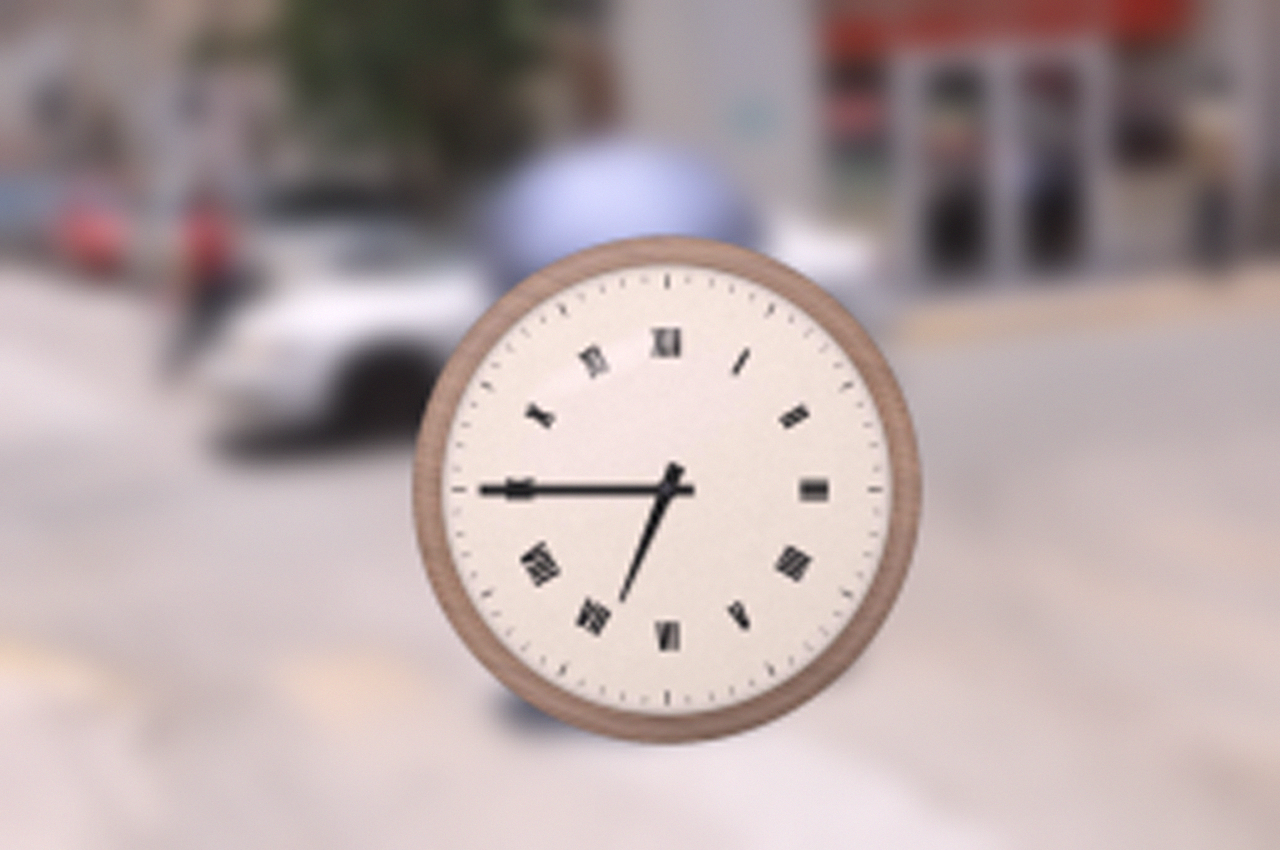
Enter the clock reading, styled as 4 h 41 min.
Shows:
6 h 45 min
